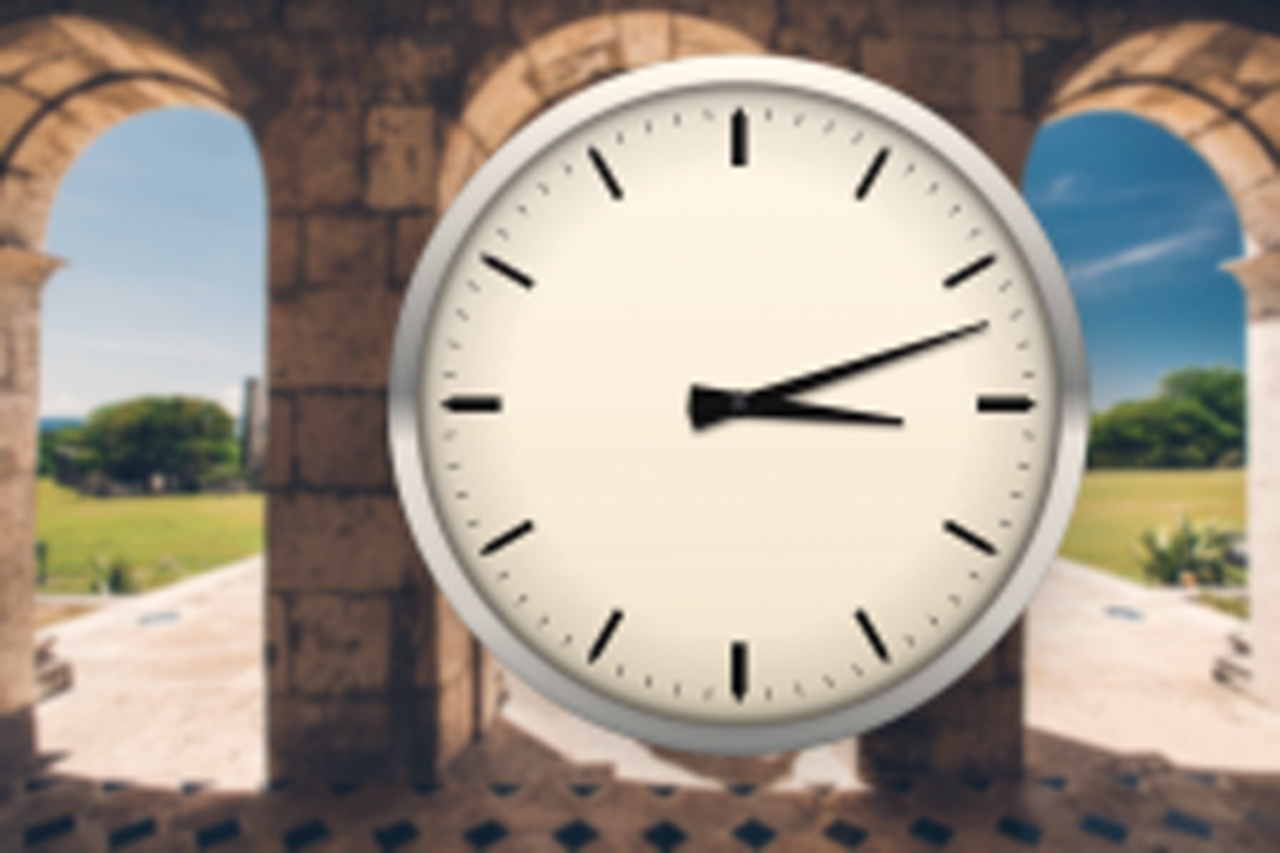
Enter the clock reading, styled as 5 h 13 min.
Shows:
3 h 12 min
